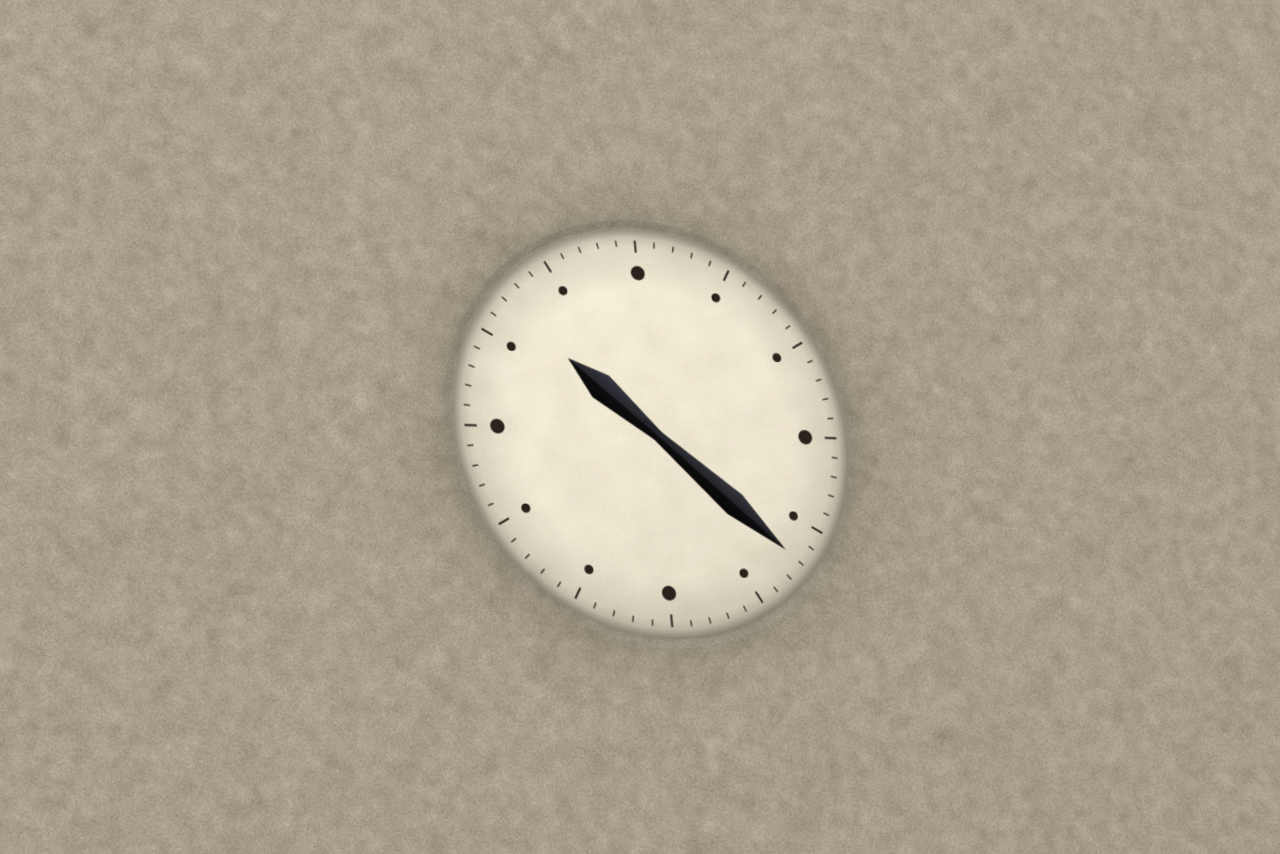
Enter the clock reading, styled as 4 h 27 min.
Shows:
10 h 22 min
